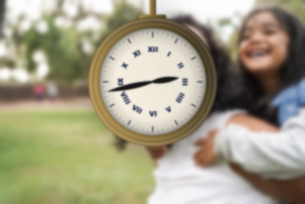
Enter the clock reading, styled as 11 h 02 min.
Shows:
2 h 43 min
